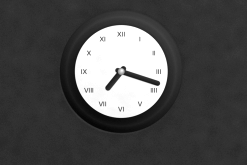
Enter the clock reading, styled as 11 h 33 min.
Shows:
7 h 18 min
